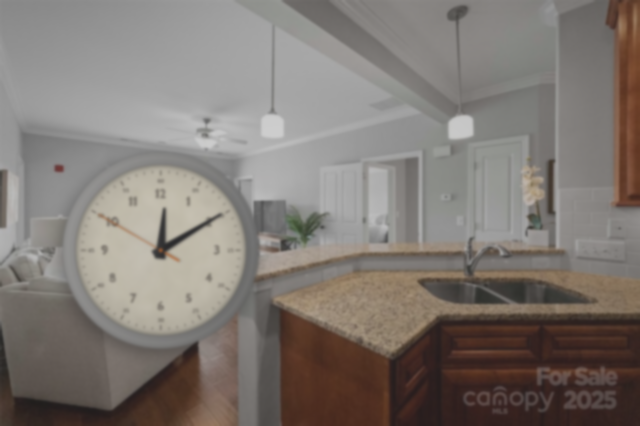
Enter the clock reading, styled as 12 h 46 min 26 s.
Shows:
12 h 09 min 50 s
